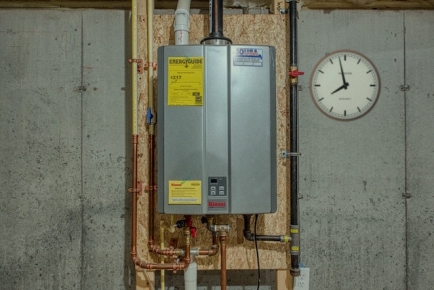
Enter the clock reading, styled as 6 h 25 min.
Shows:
7 h 58 min
